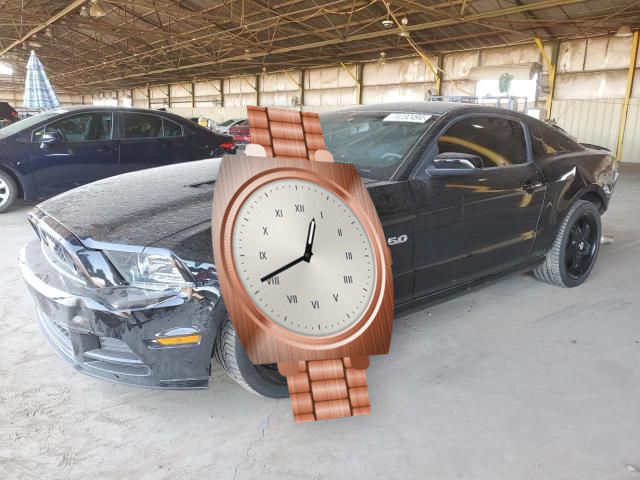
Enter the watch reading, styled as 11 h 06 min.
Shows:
12 h 41 min
